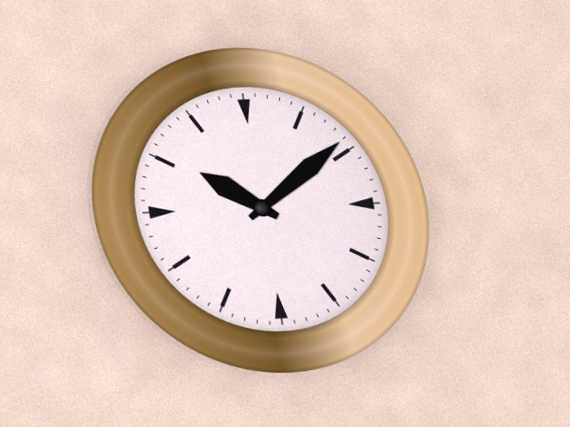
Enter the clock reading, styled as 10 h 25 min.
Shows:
10 h 09 min
